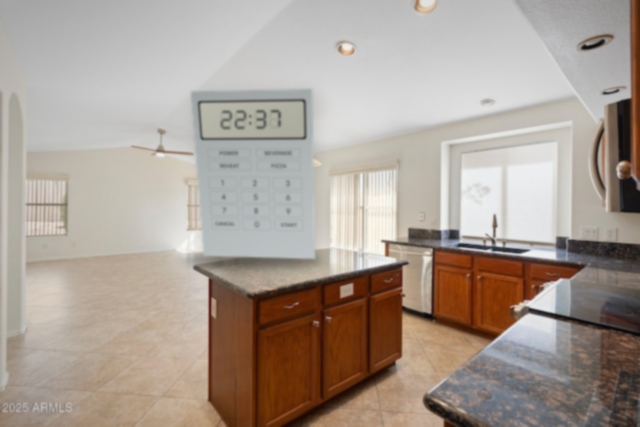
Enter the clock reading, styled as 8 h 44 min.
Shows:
22 h 37 min
